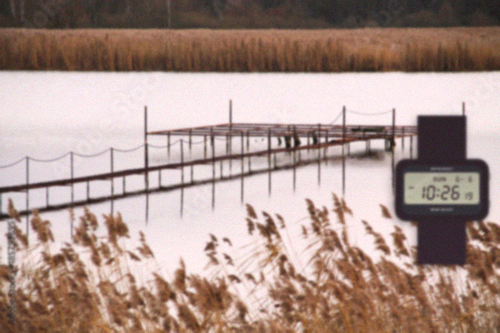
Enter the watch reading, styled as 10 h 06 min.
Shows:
10 h 26 min
